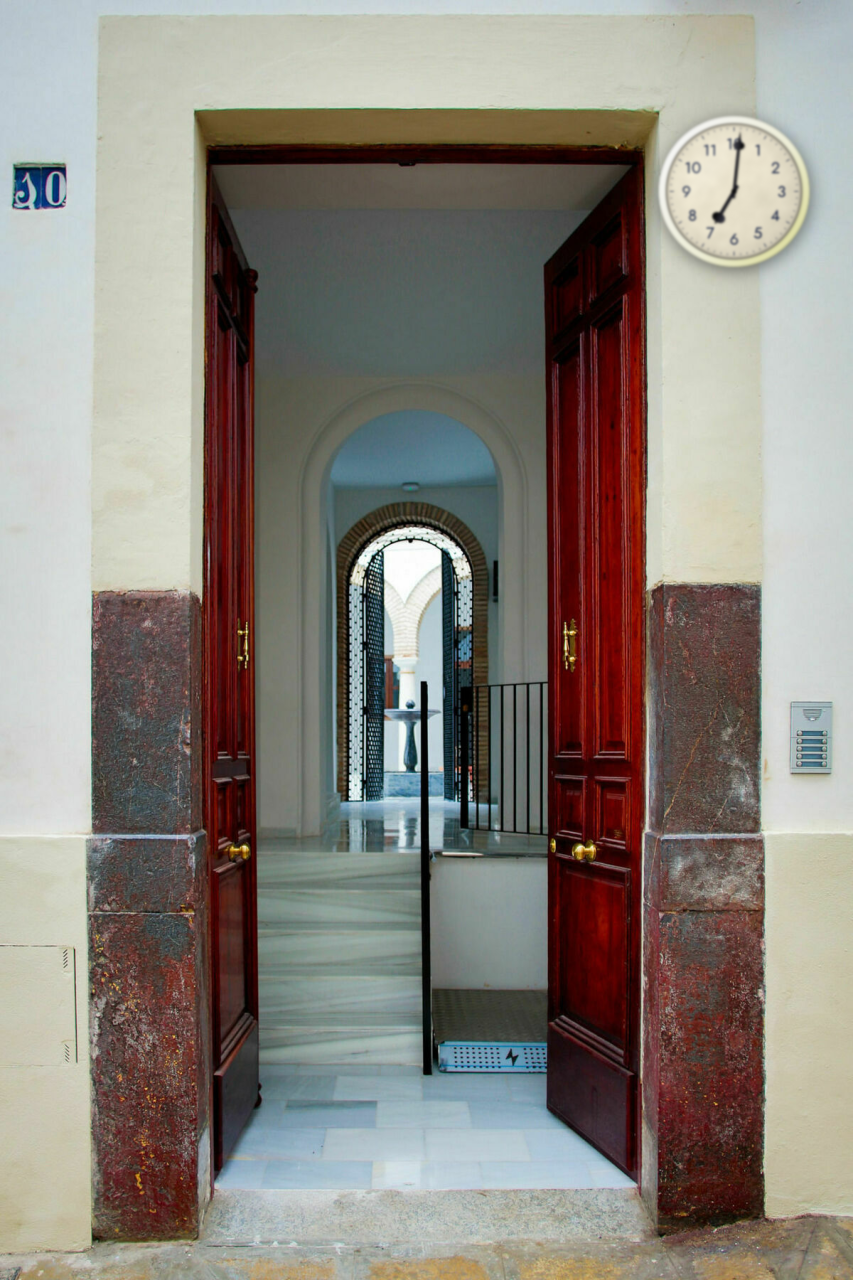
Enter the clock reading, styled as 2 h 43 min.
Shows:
7 h 01 min
